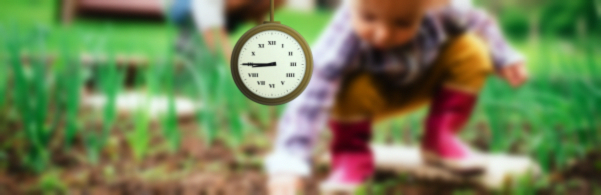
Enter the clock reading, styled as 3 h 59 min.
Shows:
8 h 45 min
